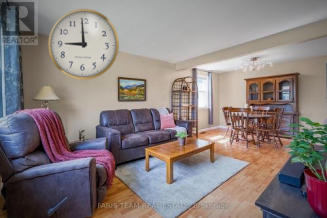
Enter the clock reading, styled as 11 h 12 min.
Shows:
8 h 59 min
